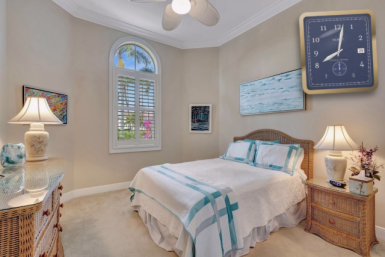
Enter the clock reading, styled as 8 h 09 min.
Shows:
8 h 02 min
